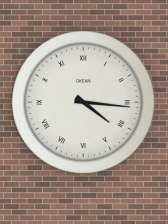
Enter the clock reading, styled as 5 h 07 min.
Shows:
4 h 16 min
